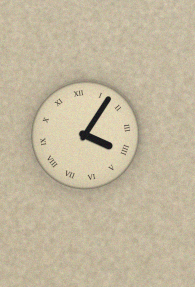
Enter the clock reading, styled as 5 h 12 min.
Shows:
4 h 07 min
